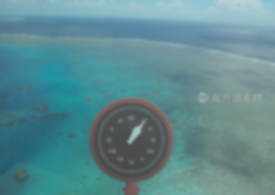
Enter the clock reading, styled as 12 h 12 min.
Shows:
1 h 06 min
